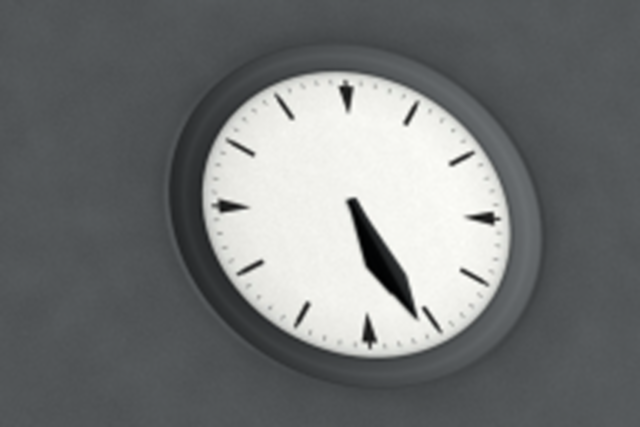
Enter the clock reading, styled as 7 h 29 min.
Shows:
5 h 26 min
